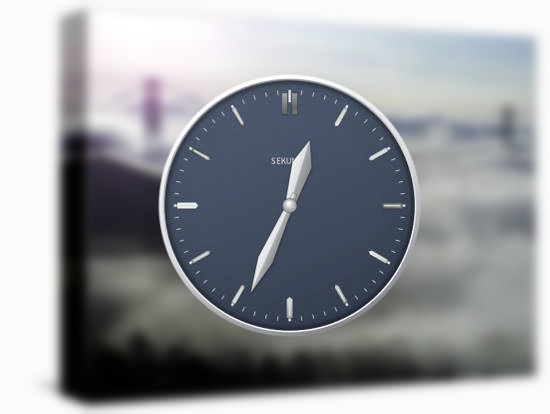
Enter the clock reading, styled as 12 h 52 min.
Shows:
12 h 34 min
